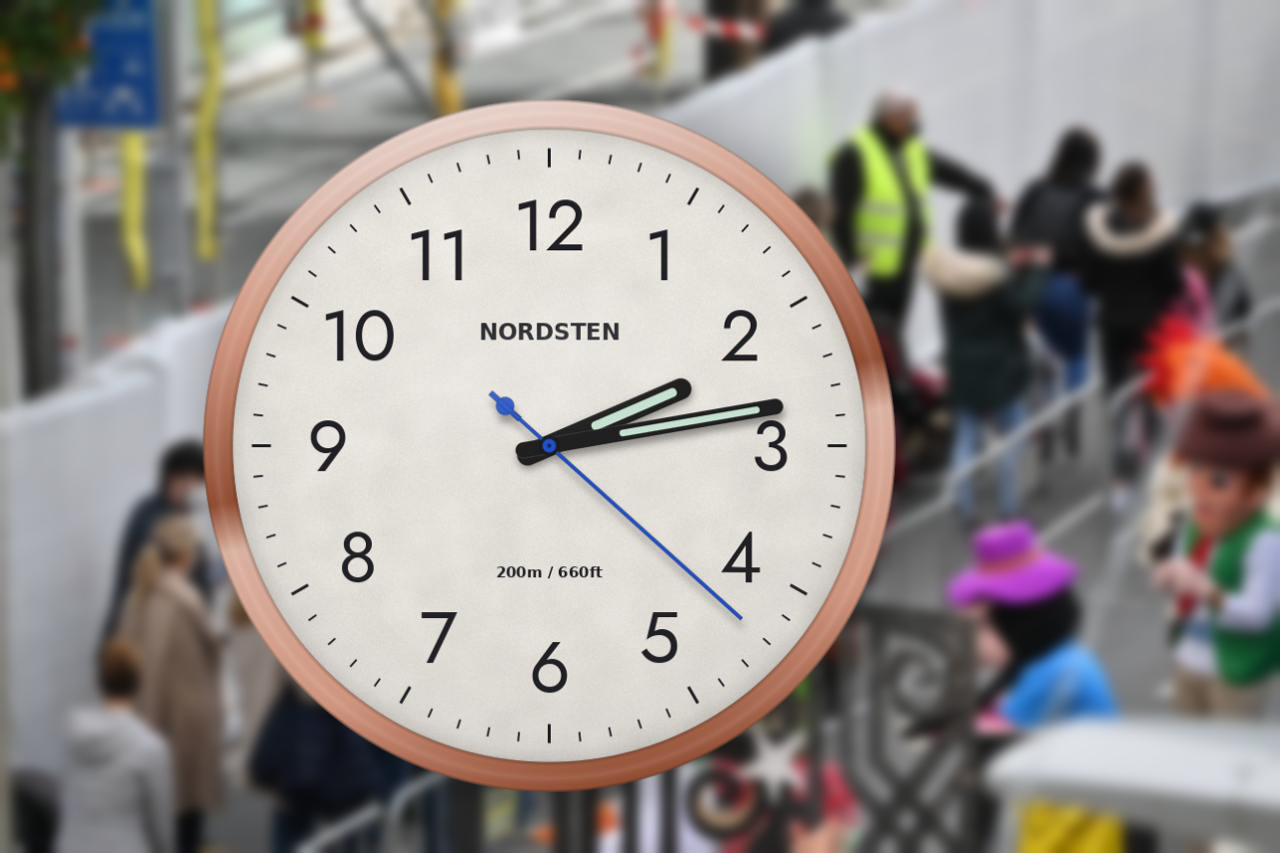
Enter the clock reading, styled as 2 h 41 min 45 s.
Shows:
2 h 13 min 22 s
